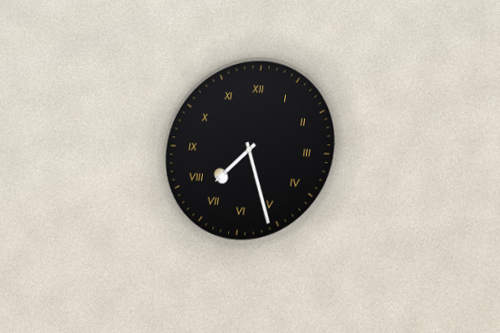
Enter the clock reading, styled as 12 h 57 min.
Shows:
7 h 26 min
